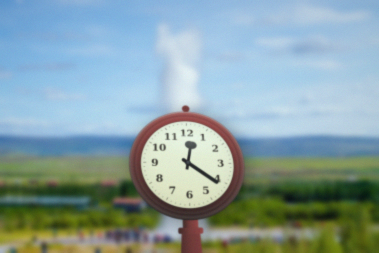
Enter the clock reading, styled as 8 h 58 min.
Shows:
12 h 21 min
